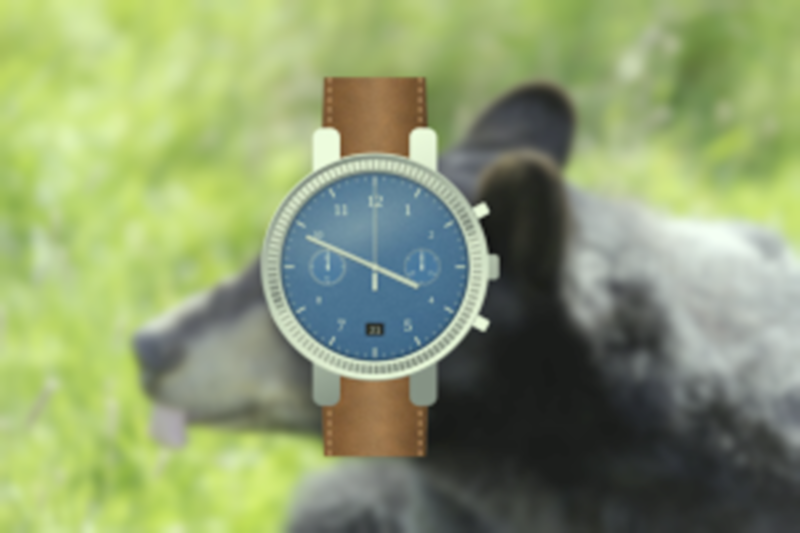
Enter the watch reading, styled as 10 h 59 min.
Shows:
3 h 49 min
